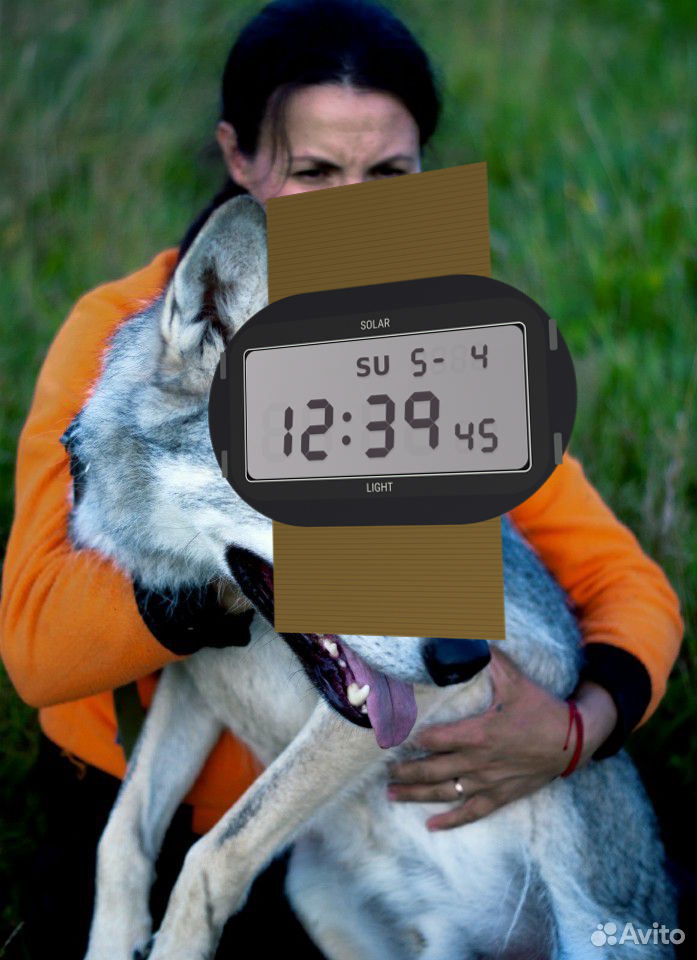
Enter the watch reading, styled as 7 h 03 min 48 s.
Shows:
12 h 39 min 45 s
